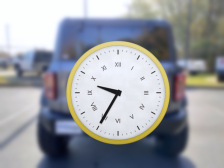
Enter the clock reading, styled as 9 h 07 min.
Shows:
9 h 35 min
